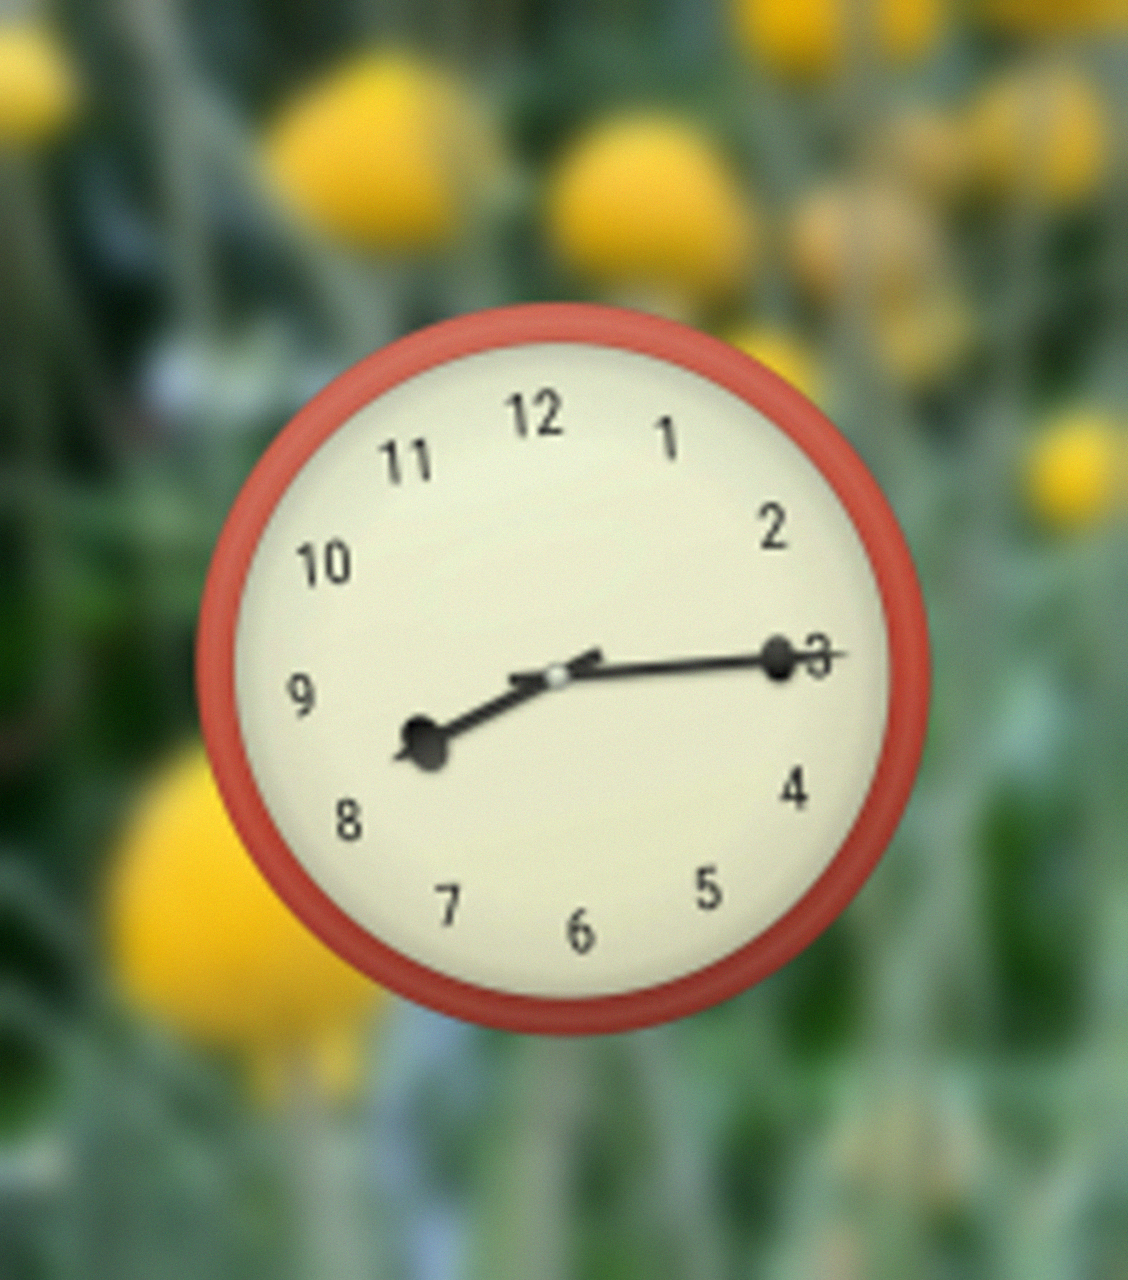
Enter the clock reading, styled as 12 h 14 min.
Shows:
8 h 15 min
